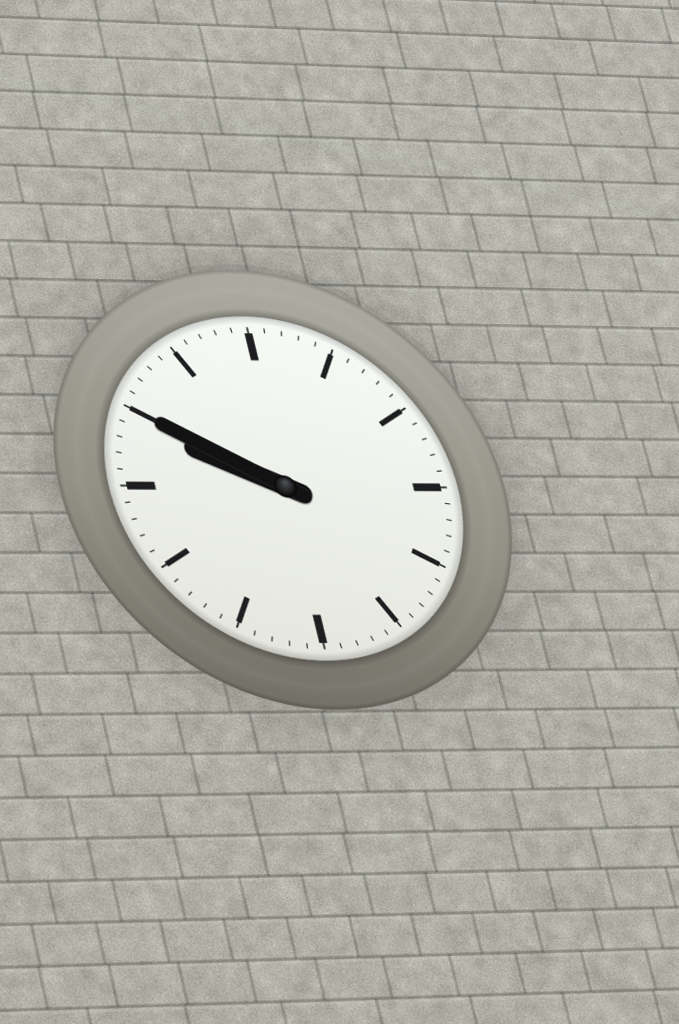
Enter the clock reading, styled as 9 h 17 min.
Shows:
9 h 50 min
